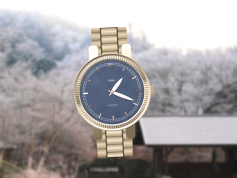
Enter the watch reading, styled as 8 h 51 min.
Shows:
1 h 19 min
